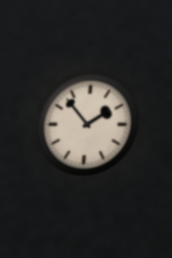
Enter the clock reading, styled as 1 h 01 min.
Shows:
1 h 53 min
